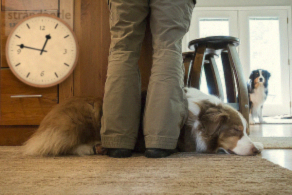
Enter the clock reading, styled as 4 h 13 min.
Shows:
12 h 47 min
